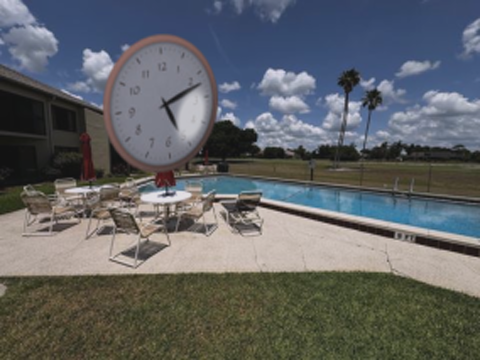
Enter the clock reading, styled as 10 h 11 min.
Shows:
5 h 12 min
